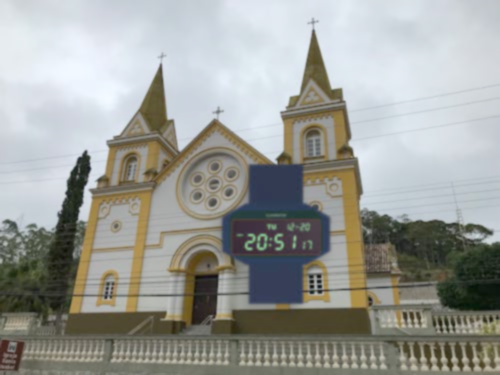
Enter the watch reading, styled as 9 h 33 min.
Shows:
20 h 51 min
